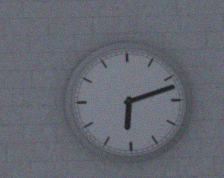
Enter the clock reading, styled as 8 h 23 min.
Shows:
6 h 12 min
